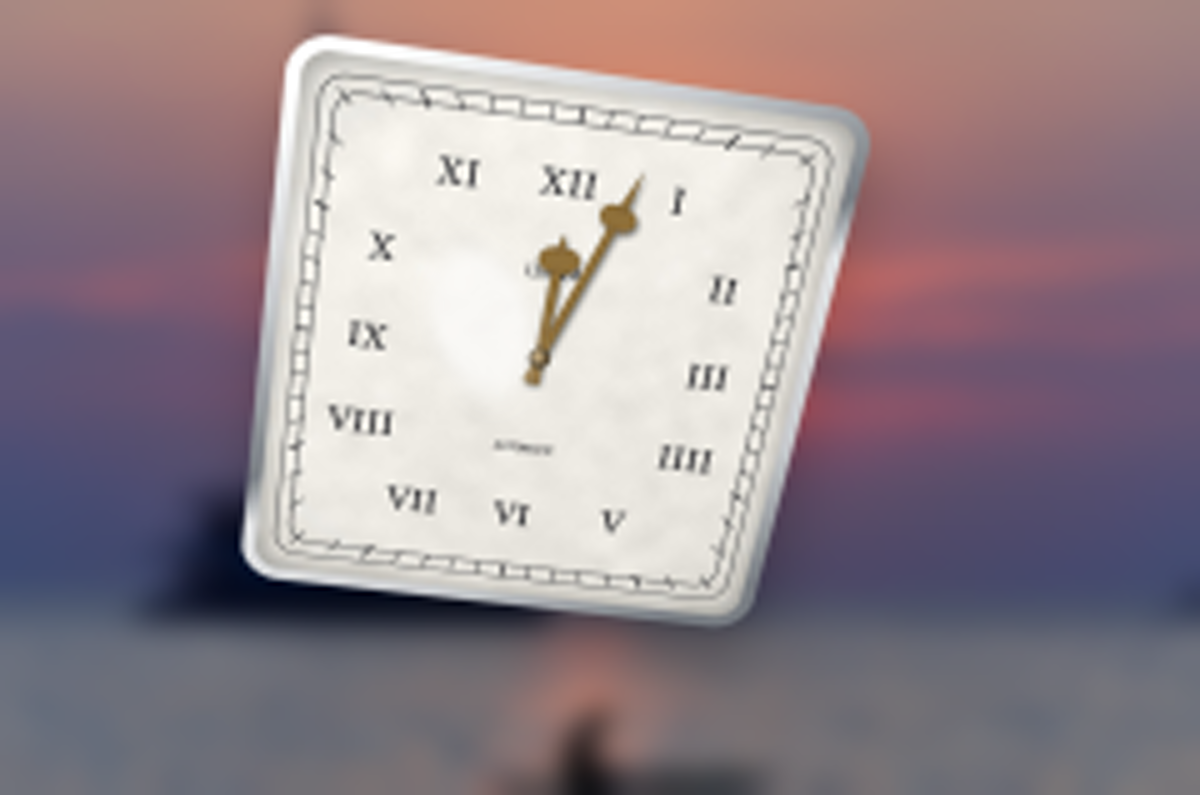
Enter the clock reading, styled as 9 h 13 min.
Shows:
12 h 03 min
